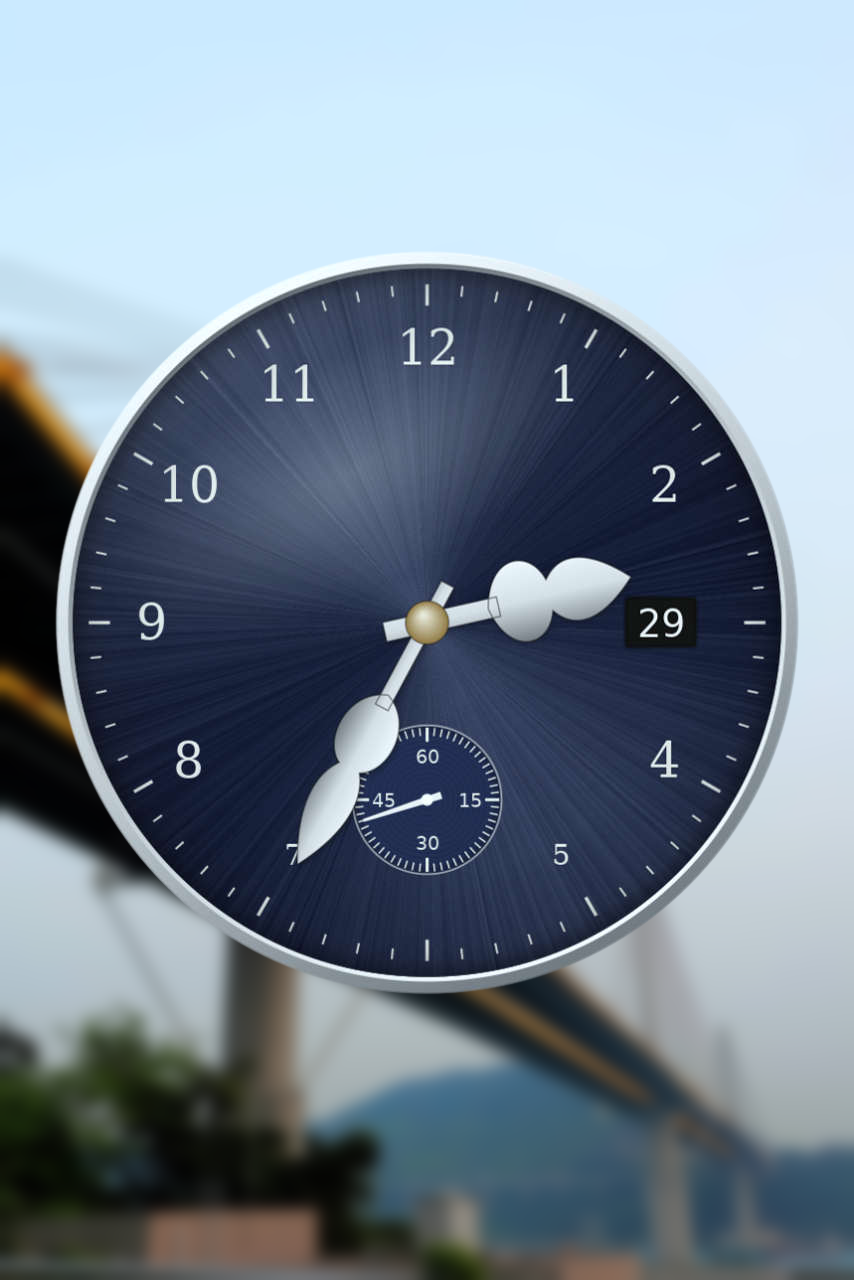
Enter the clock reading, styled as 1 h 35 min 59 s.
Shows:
2 h 34 min 42 s
